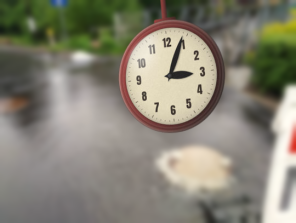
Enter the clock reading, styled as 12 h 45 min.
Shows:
3 h 04 min
